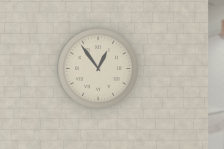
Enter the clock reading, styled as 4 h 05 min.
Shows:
12 h 54 min
